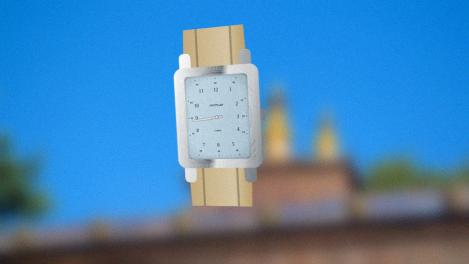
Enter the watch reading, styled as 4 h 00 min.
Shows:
8 h 44 min
